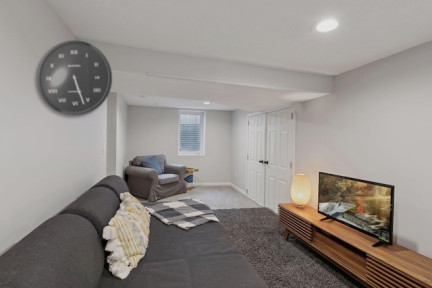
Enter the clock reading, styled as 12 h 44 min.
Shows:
5 h 27 min
